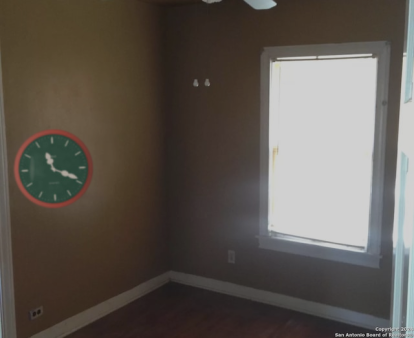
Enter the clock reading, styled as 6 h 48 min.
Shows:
11 h 19 min
